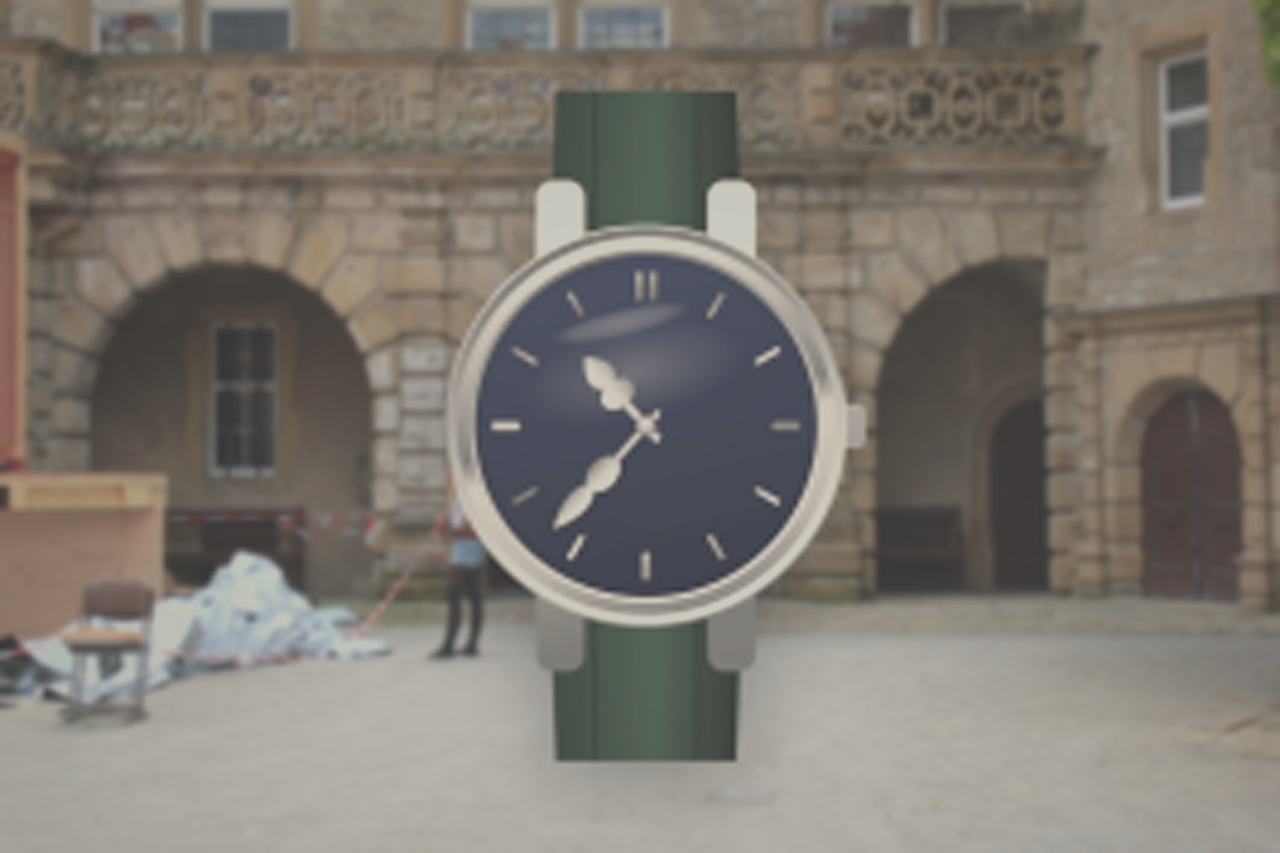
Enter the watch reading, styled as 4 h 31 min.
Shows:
10 h 37 min
